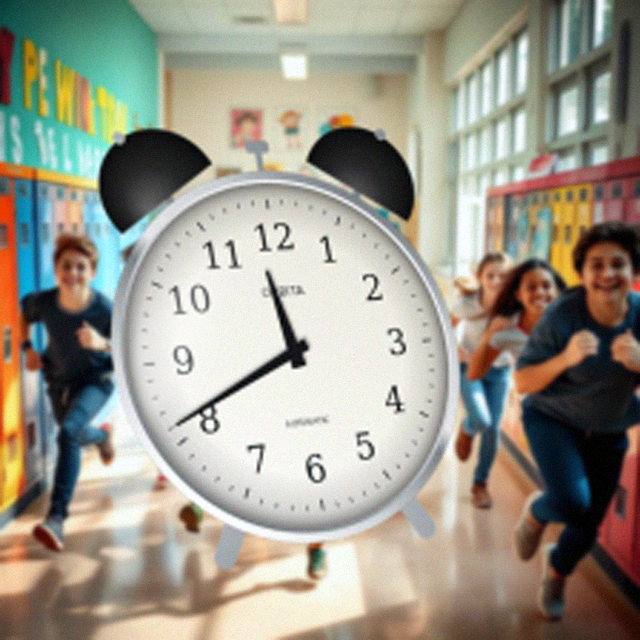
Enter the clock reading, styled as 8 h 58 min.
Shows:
11 h 41 min
